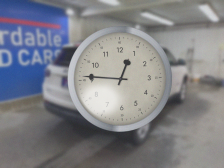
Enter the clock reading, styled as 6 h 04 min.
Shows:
12 h 46 min
